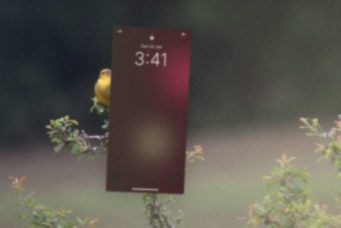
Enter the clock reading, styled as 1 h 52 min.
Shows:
3 h 41 min
